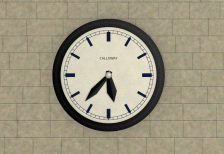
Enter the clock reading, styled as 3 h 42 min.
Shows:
5 h 37 min
